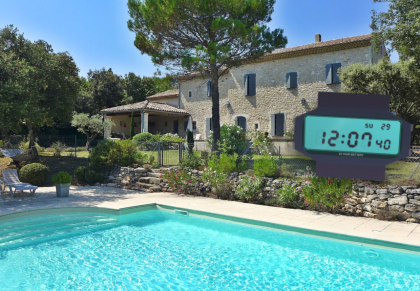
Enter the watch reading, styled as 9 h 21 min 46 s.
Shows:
12 h 07 min 40 s
